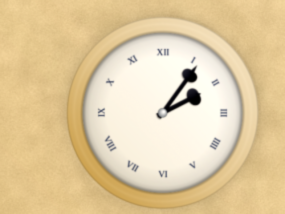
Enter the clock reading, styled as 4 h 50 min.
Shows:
2 h 06 min
